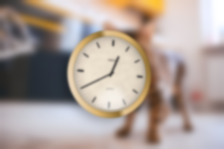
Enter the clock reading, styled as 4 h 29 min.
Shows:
12 h 40 min
